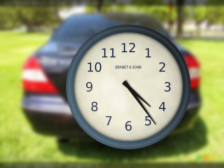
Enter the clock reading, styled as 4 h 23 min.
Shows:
4 h 24 min
